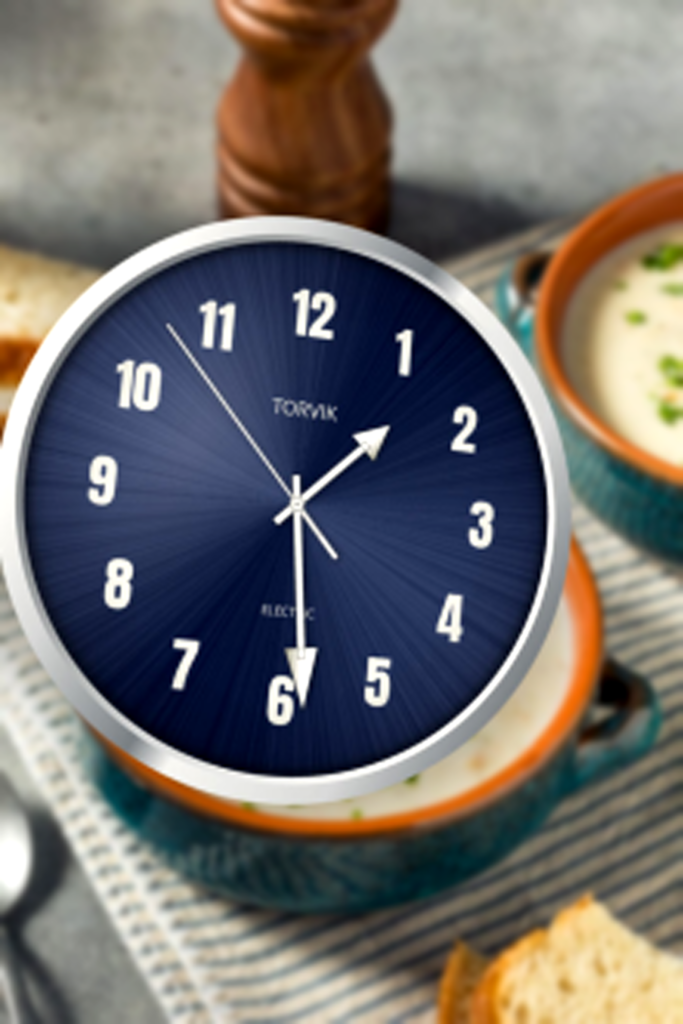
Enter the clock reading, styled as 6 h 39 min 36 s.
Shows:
1 h 28 min 53 s
